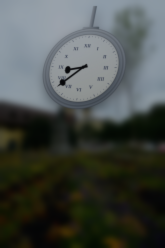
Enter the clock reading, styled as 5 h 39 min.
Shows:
8 h 38 min
